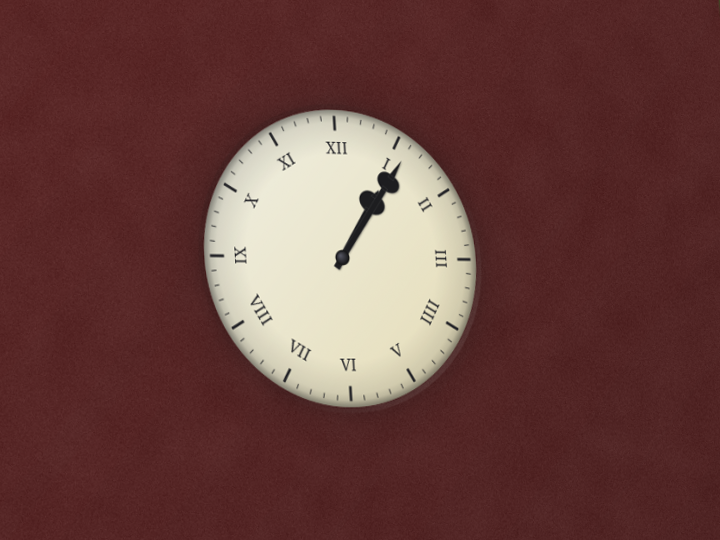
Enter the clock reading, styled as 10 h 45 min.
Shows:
1 h 06 min
